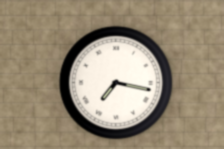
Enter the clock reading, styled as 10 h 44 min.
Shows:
7 h 17 min
